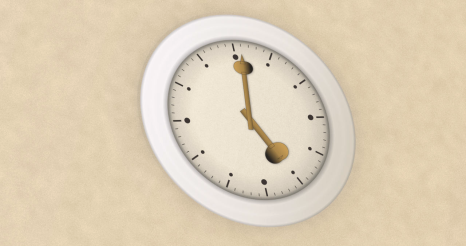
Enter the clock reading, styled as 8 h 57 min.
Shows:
5 h 01 min
